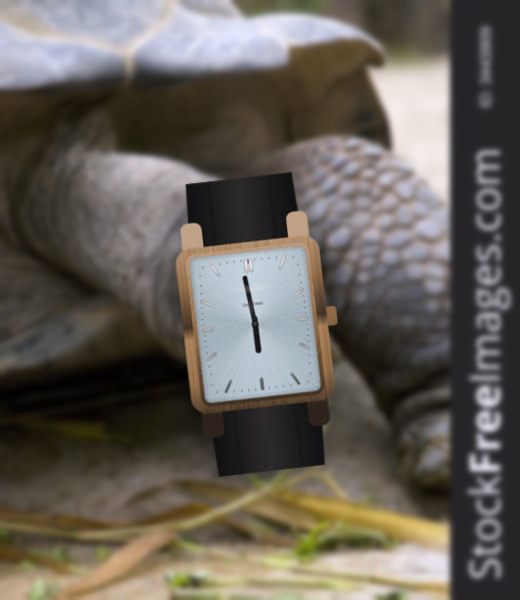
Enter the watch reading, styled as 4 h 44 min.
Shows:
5 h 59 min
